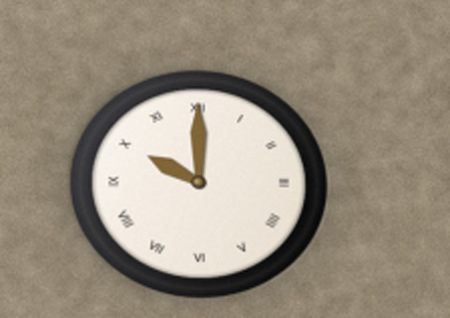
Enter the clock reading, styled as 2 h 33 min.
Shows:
10 h 00 min
